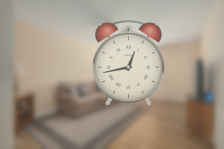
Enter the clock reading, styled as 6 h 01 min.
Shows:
12 h 43 min
